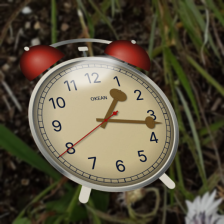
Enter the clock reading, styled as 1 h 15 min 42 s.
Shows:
1 h 16 min 40 s
